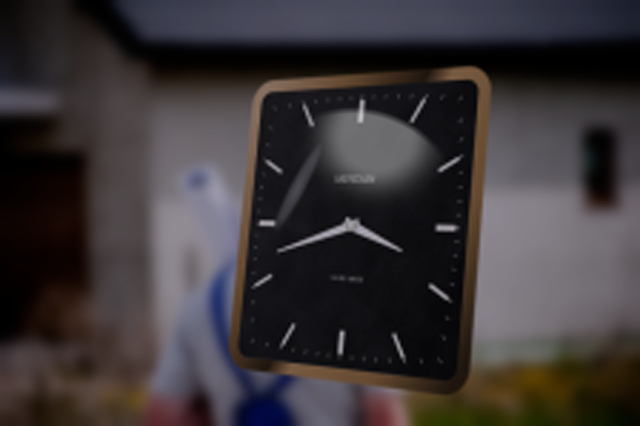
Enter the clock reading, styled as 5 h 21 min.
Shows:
3 h 42 min
